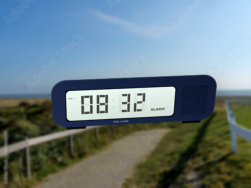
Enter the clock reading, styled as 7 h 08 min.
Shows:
8 h 32 min
